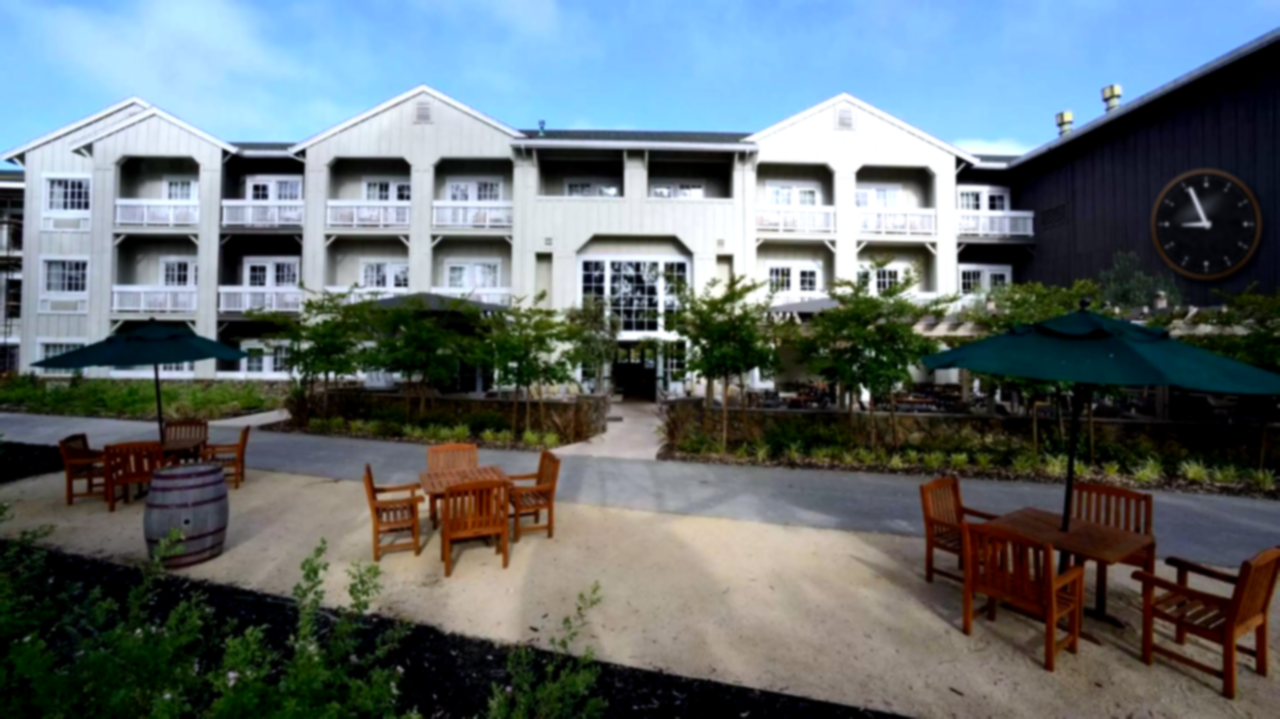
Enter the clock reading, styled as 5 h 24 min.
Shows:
8 h 56 min
